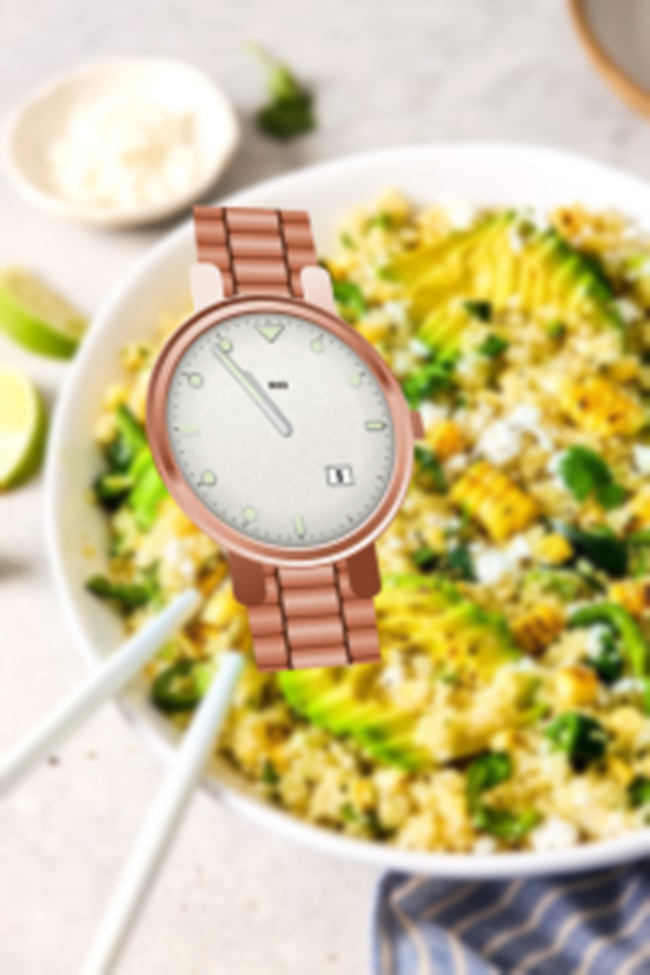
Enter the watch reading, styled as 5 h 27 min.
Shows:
10 h 54 min
